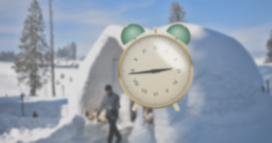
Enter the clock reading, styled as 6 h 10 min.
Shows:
2 h 44 min
